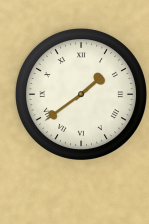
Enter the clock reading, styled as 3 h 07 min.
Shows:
1 h 39 min
